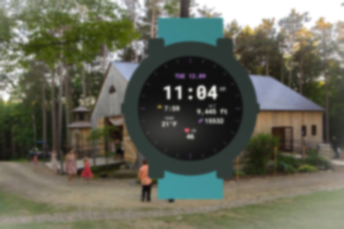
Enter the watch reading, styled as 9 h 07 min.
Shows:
11 h 04 min
